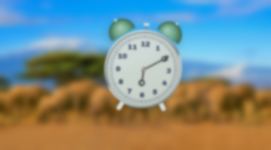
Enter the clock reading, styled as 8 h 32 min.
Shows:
6 h 10 min
